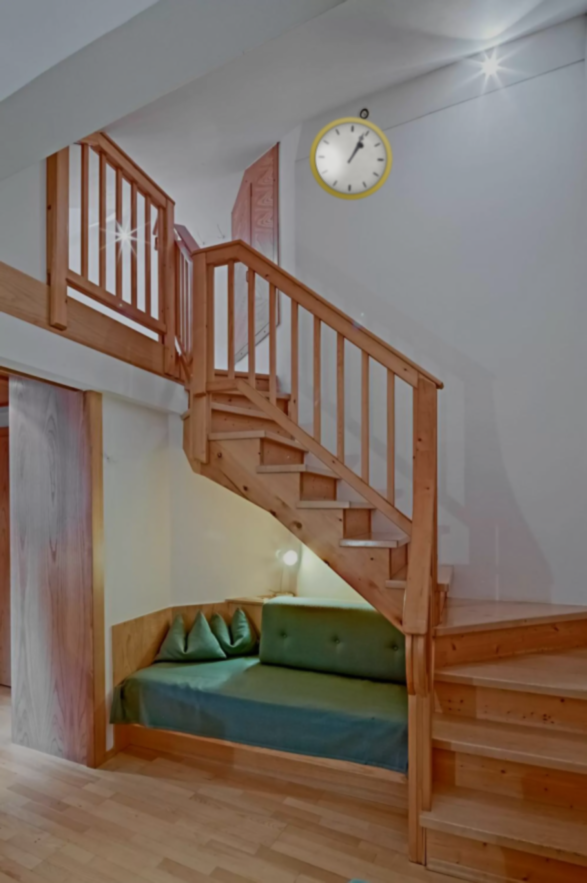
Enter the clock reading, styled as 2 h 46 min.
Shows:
1 h 04 min
